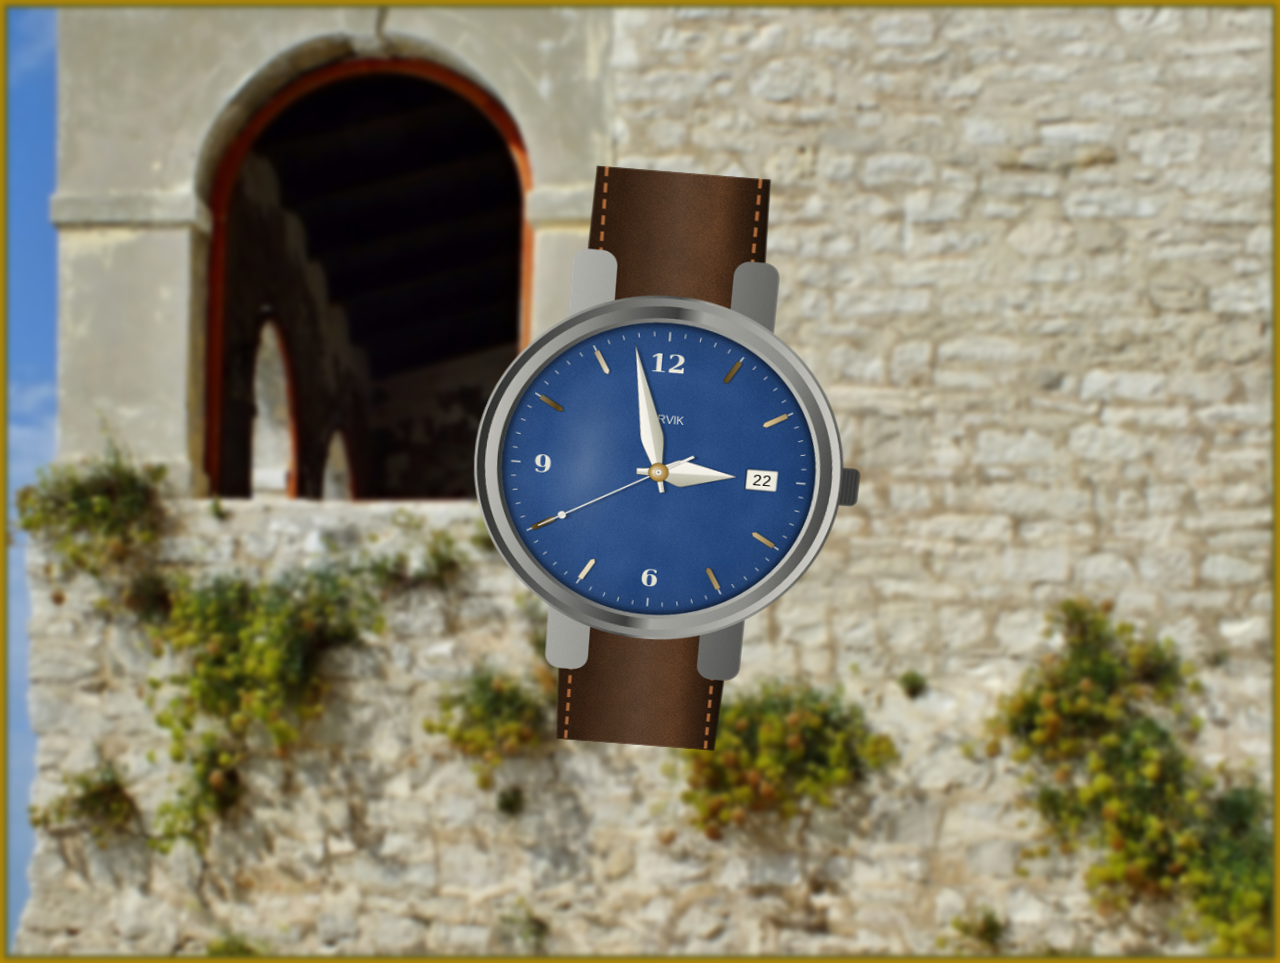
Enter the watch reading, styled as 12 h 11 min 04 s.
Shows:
2 h 57 min 40 s
